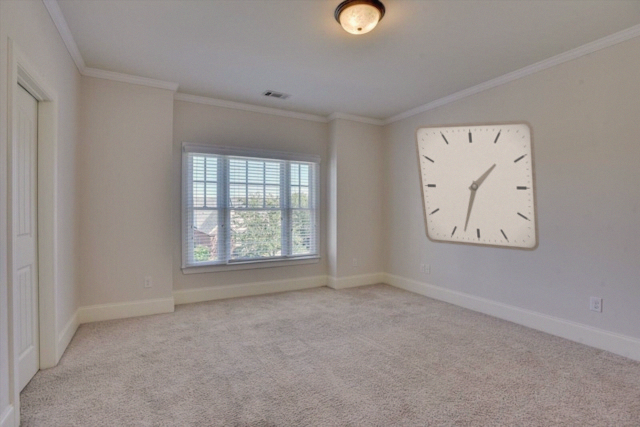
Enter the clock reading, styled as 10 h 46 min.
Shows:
1 h 33 min
